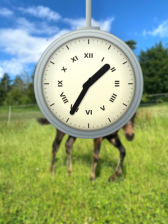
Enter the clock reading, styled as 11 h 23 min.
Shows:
1 h 35 min
